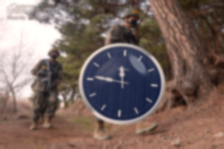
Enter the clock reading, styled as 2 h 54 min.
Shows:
11 h 46 min
